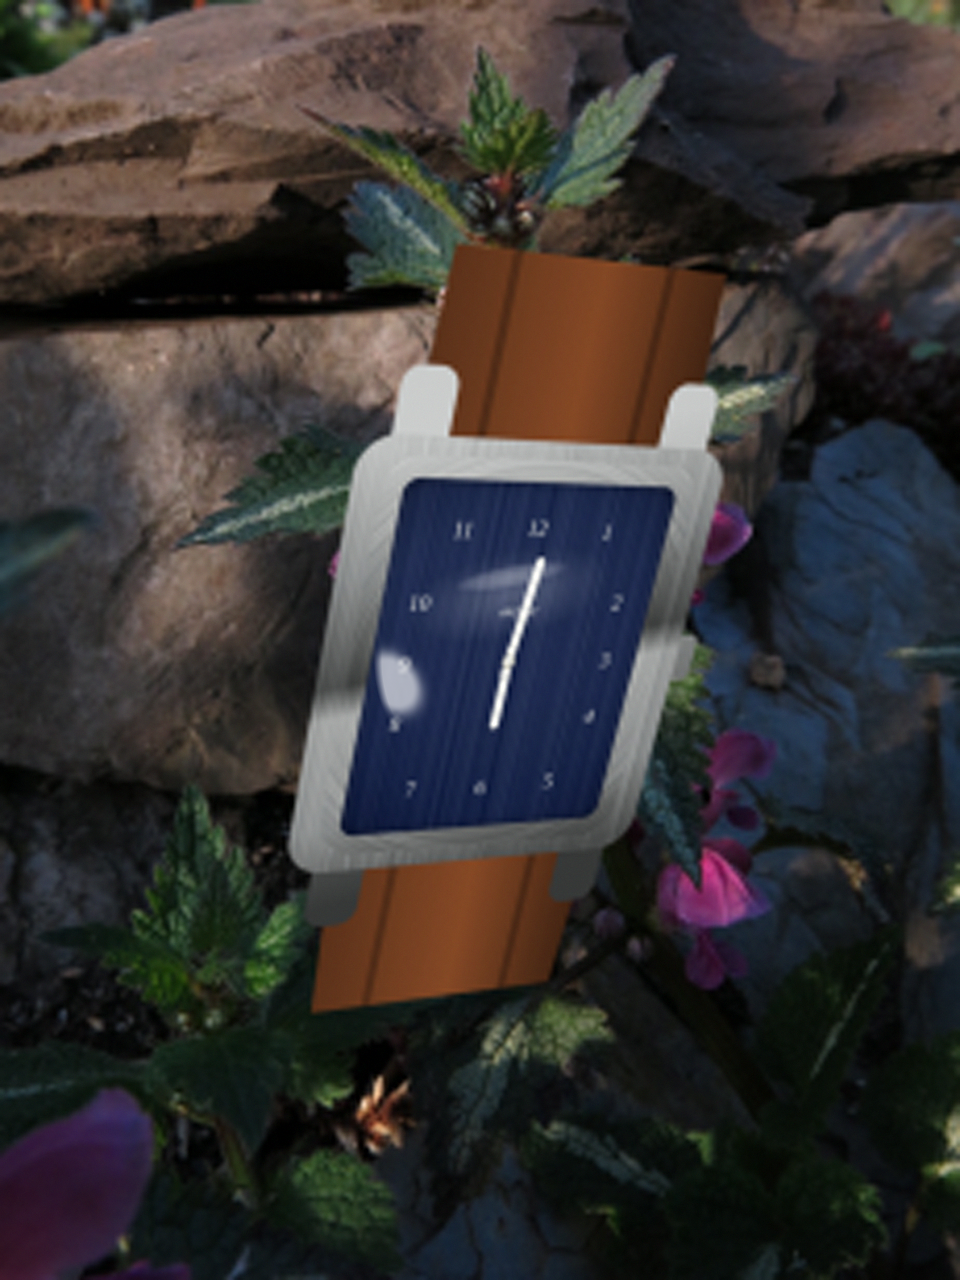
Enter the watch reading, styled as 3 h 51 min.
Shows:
6 h 01 min
